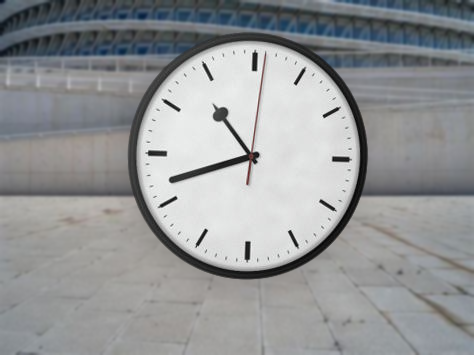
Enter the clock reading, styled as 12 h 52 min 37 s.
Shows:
10 h 42 min 01 s
